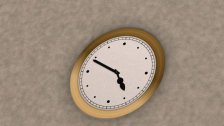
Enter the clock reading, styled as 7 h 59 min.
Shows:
4 h 49 min
